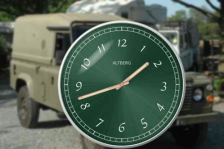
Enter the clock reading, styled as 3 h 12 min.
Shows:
1 h 42 min
